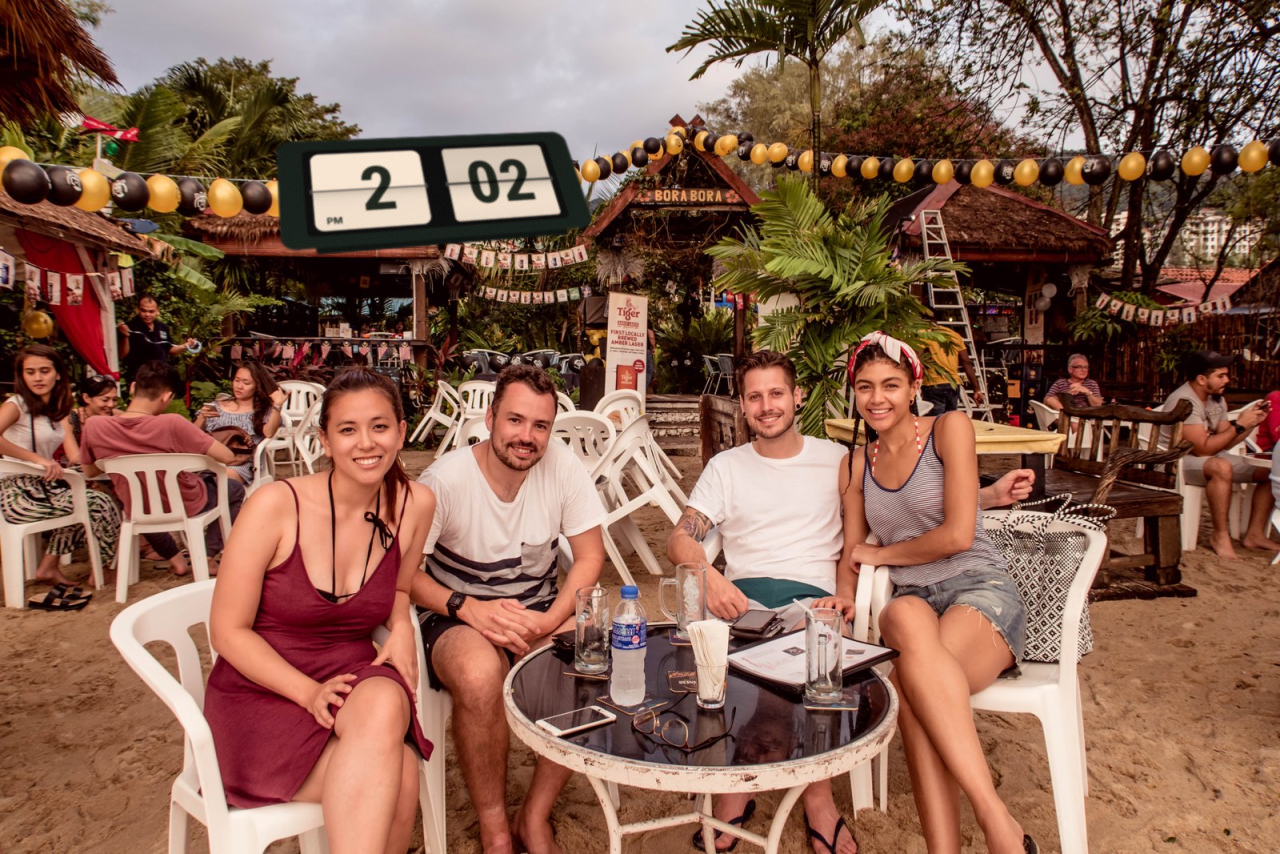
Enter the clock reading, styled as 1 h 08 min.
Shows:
2 h 02 min
